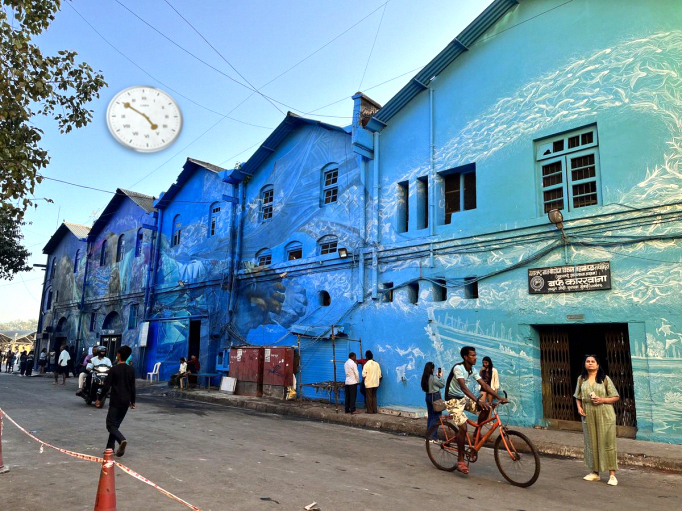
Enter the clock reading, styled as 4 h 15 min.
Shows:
4 h 51 min
